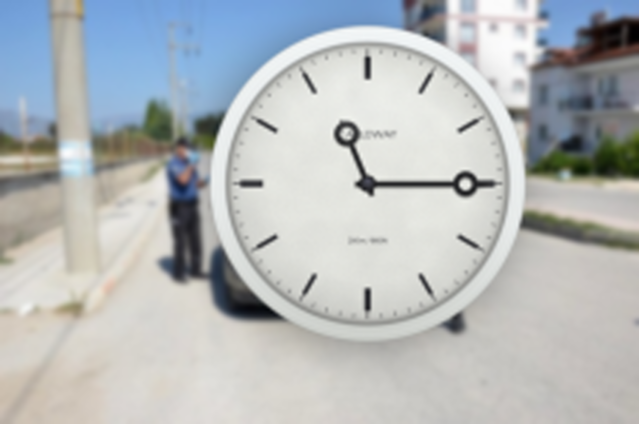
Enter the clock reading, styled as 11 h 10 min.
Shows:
11 h 15 min
